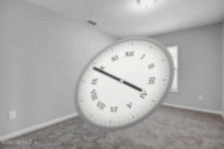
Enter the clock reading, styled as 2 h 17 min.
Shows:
3 h 49 min
